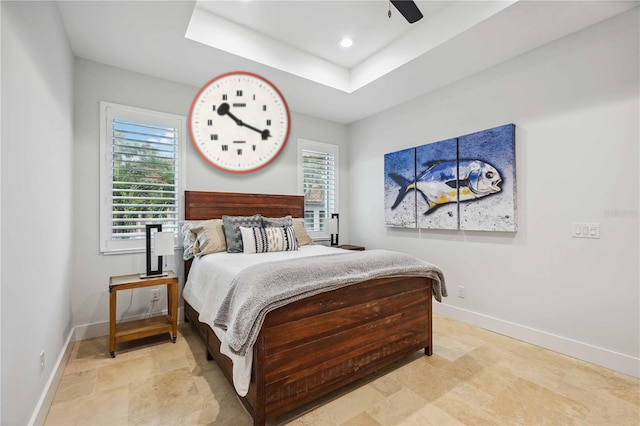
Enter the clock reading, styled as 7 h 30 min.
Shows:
10 h 19 min
